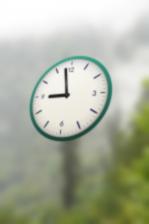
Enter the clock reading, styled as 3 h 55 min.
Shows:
8 h 58 min
